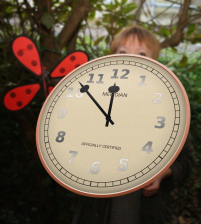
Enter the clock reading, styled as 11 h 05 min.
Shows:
11 h 52 min
